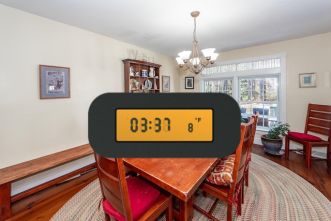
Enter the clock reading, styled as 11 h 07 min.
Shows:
3 h 37 min
